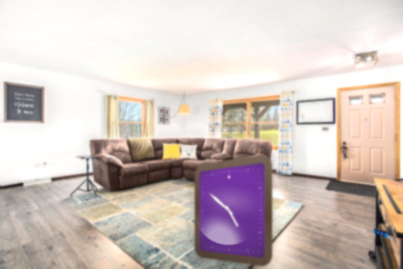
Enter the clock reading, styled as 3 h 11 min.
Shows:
4 h 51 min
